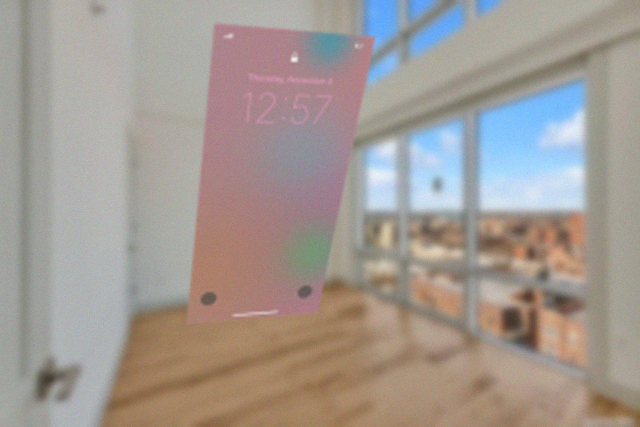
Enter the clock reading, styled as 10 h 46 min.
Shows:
12 h 57 min
